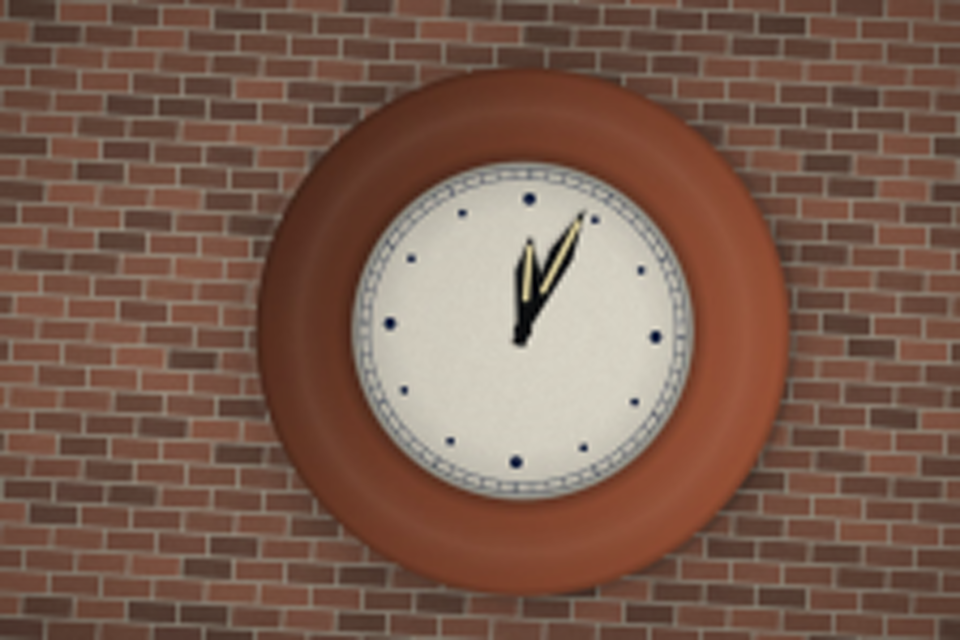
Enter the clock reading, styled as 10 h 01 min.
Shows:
12 h 04 min
